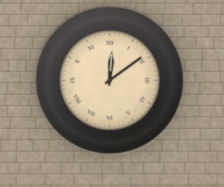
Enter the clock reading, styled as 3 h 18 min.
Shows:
12 h 09 min
